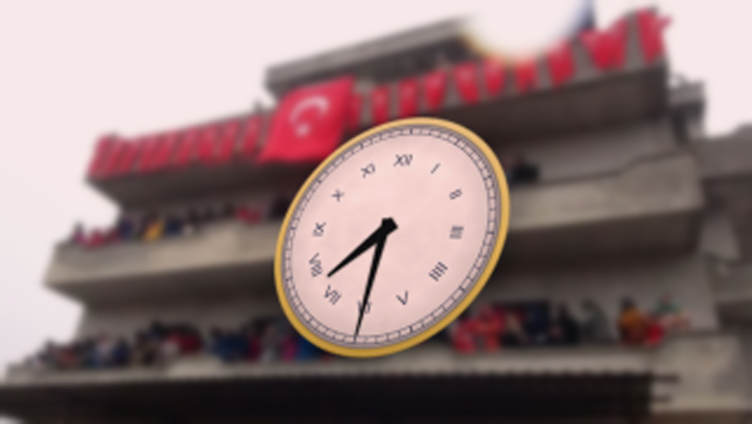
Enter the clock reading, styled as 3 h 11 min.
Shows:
7 h 30 min
